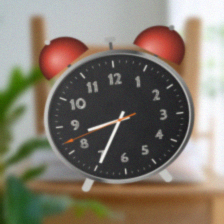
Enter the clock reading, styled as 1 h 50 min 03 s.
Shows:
8 h 34 min 42 s
